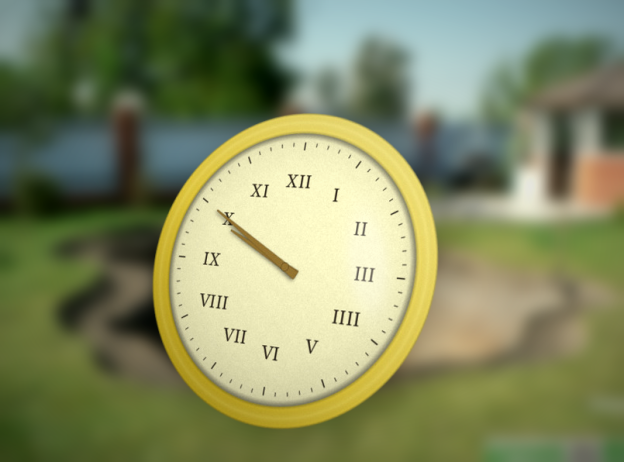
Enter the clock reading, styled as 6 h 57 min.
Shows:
9 h 50 min
